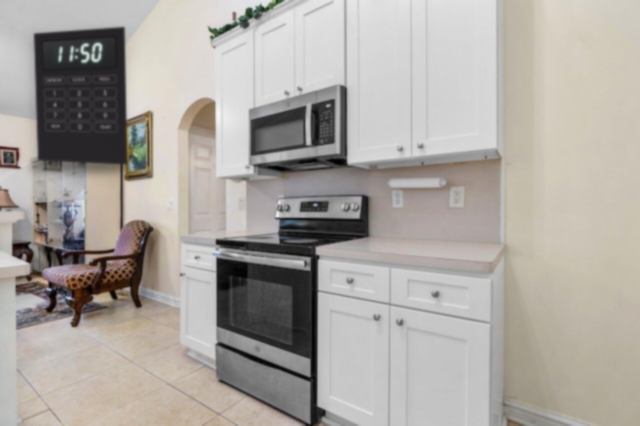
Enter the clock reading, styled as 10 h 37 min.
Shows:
11 h 50 min
